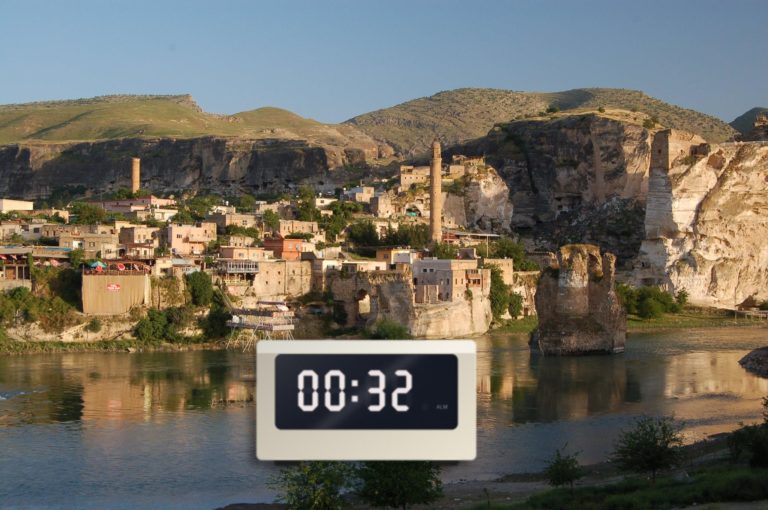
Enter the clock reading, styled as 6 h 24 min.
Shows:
0 h 32 min
